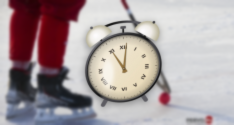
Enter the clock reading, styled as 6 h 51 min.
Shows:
11 h 01 min
